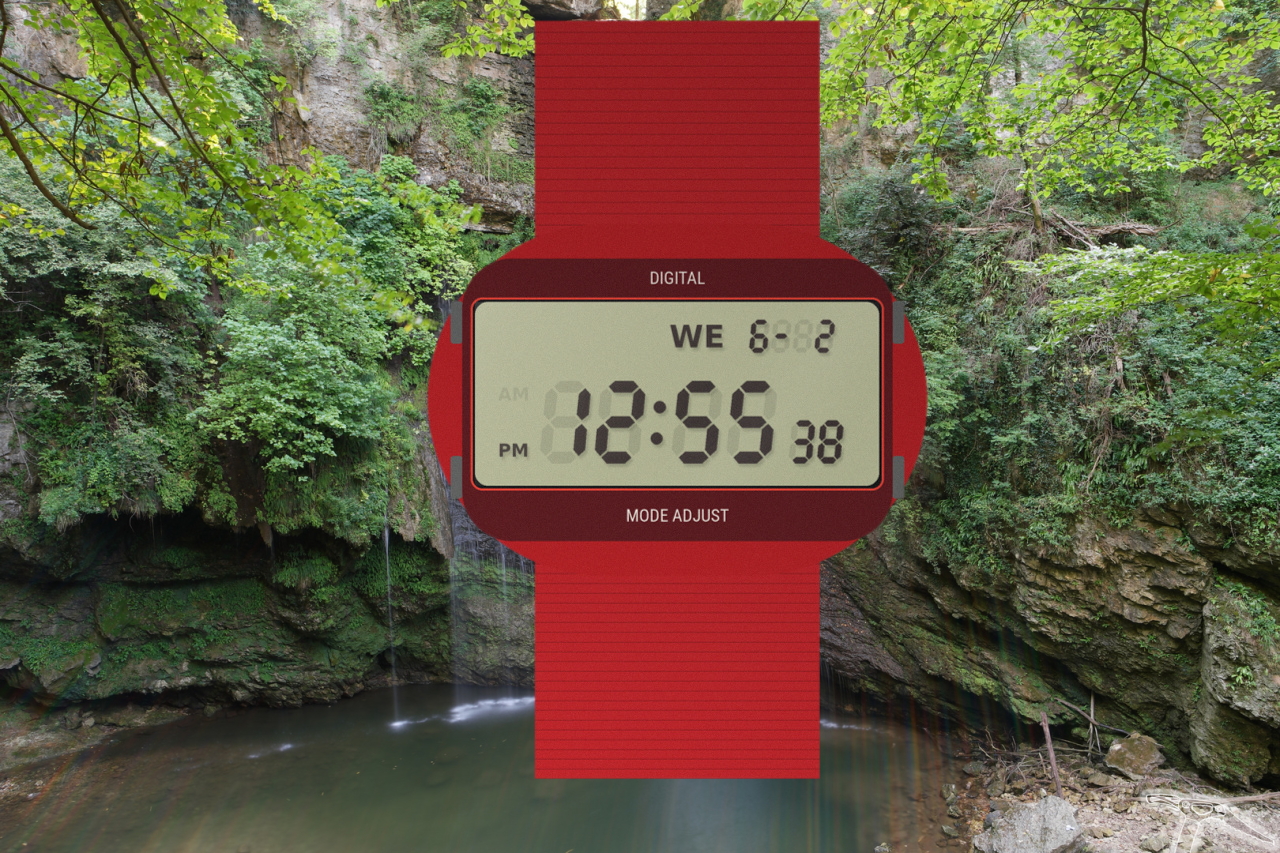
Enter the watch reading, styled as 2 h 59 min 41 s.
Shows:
12 h 55 min 38 s
